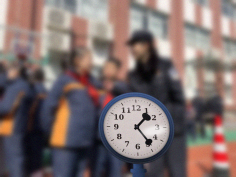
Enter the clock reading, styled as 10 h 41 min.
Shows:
1 h 24 min
